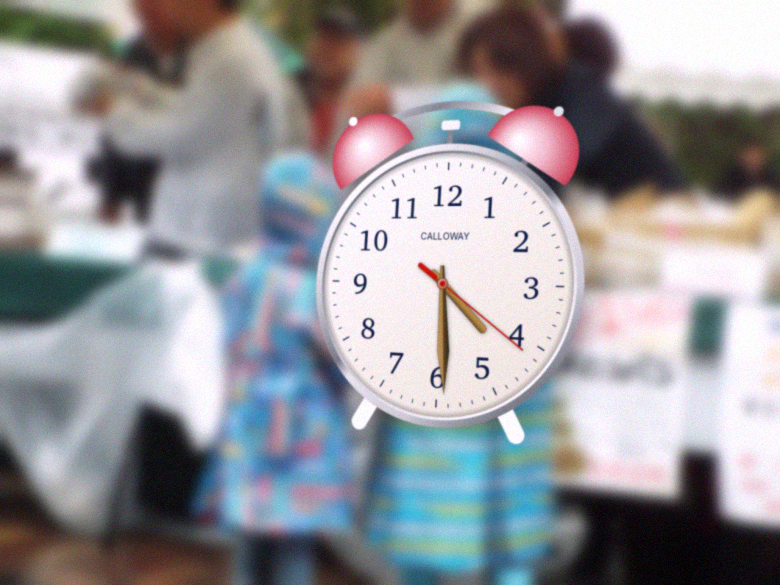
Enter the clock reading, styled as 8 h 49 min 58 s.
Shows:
4 h 29 min 21 s
